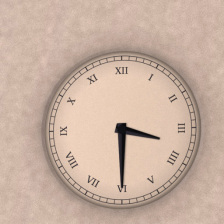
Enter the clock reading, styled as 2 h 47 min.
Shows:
3 h 30 min
